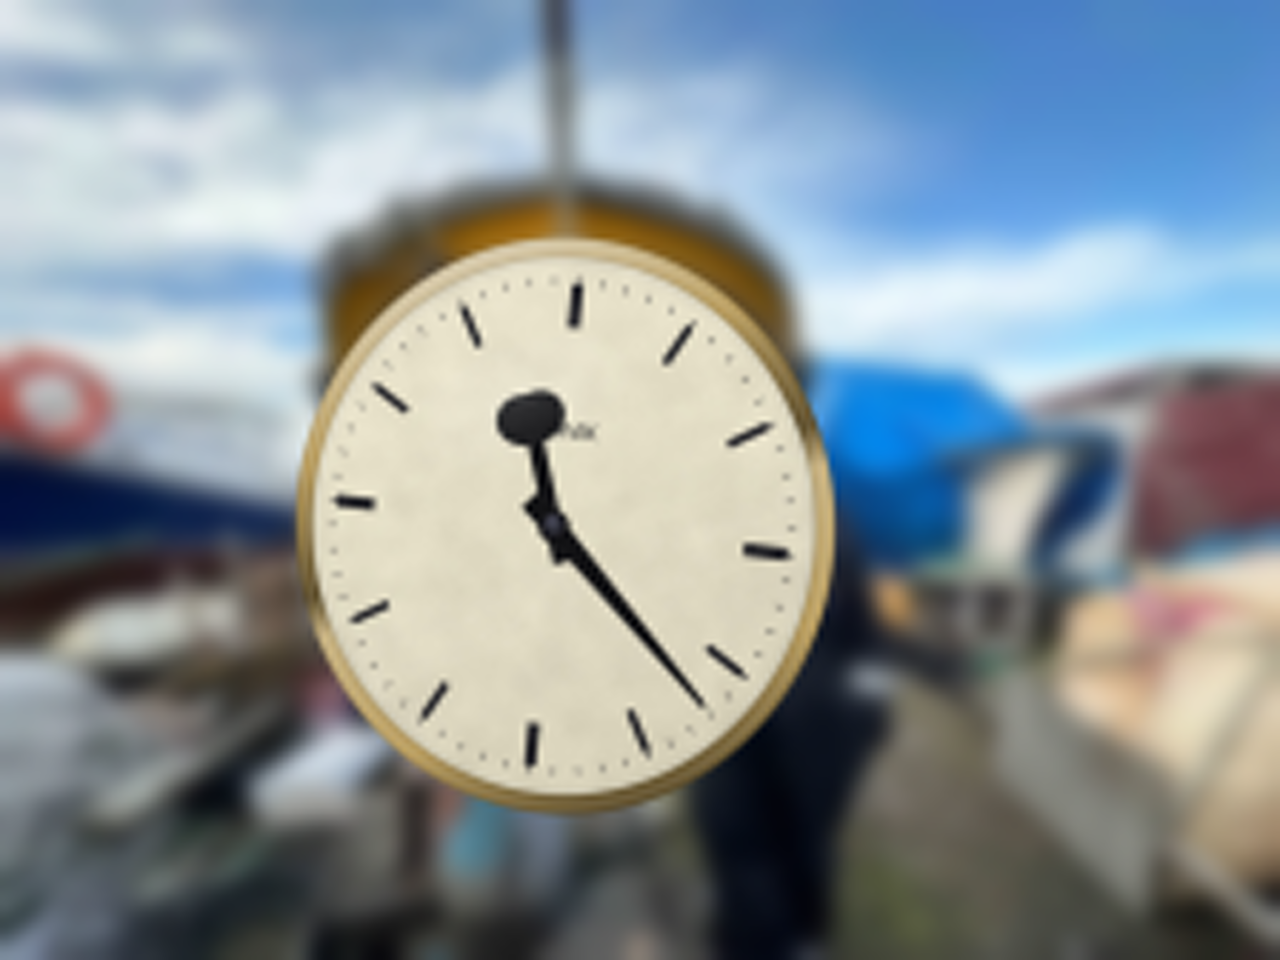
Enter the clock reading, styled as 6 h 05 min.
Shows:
11 h 22 min
